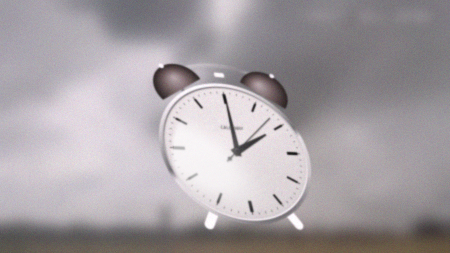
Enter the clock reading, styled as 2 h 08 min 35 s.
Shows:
2 h 00 min 08 s
